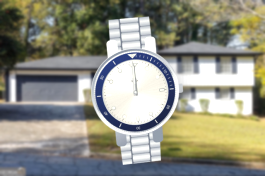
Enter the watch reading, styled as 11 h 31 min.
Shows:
12 h 00 min
